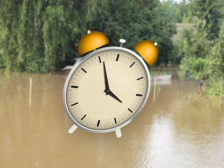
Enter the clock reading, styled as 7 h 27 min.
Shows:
3 h 56 min
